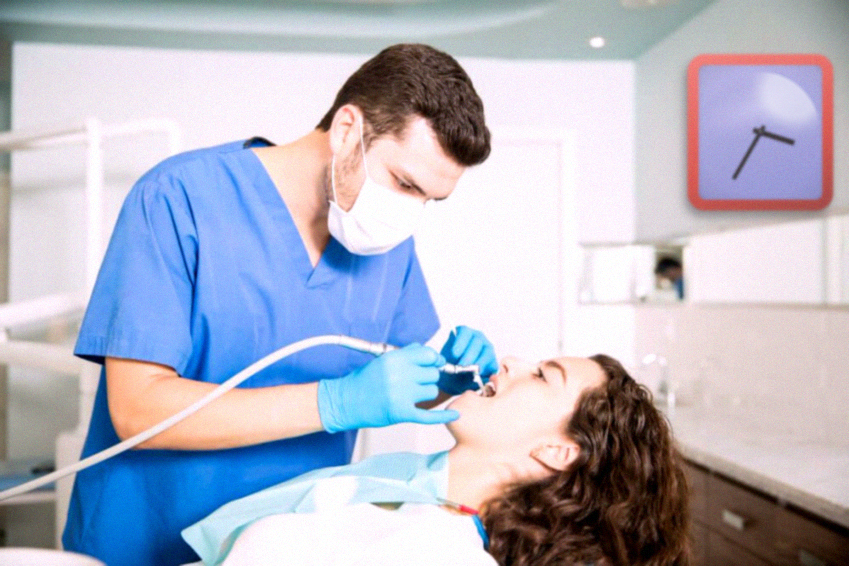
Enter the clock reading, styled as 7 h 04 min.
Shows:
3 h 35 min
